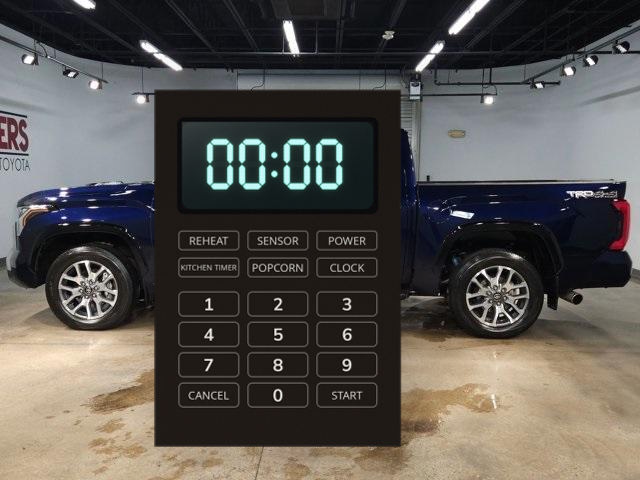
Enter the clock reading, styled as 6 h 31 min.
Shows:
0 h 00 min
